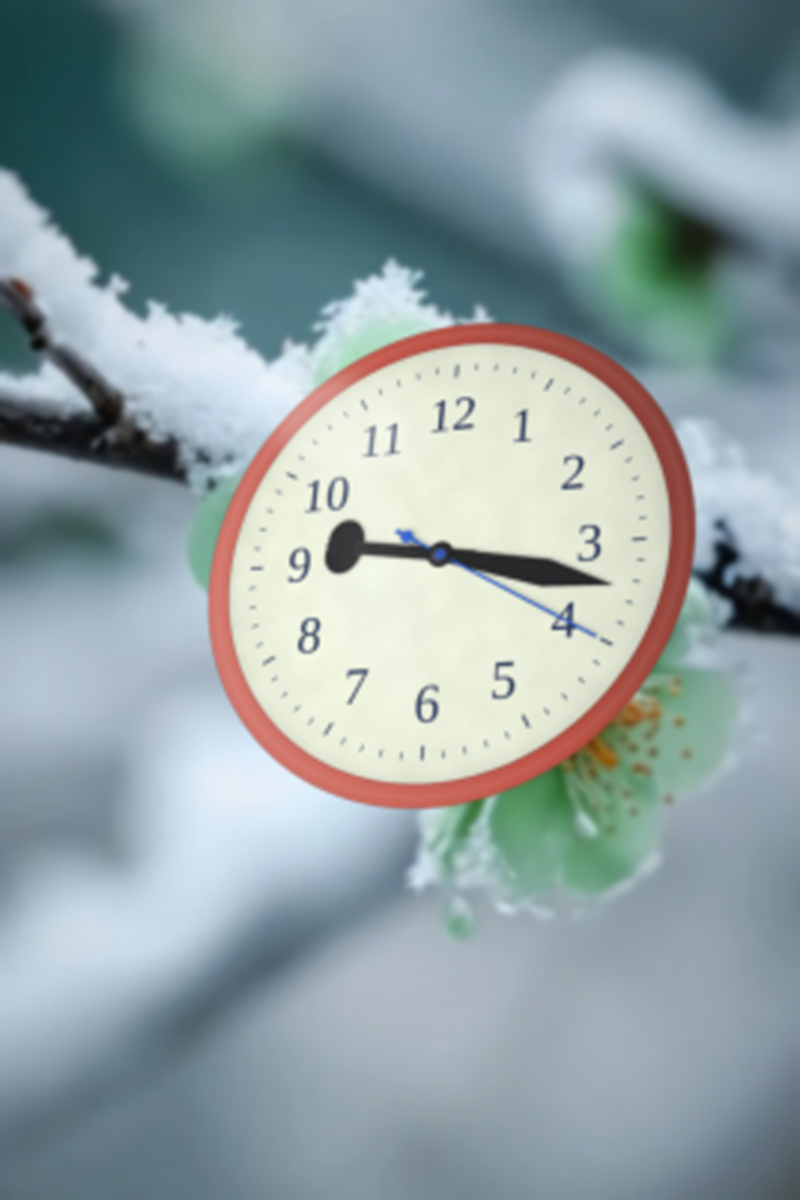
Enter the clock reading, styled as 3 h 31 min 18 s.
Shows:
9 h 17 min 20 s
